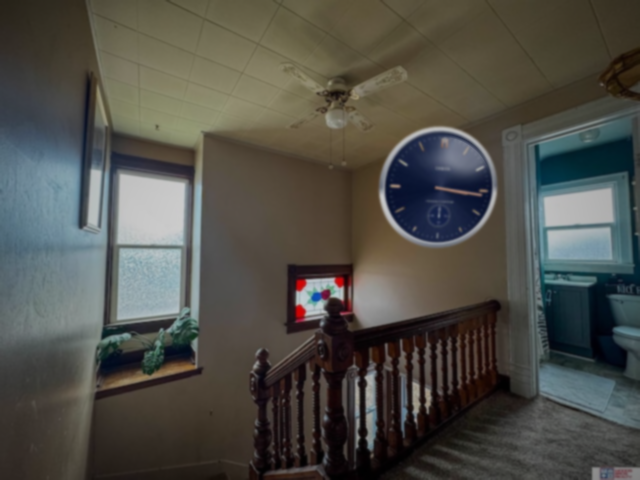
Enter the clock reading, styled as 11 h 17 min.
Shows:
3 h 16 min
